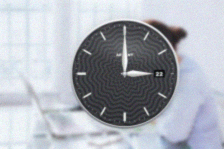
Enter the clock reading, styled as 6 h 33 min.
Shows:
3 h 00 min
